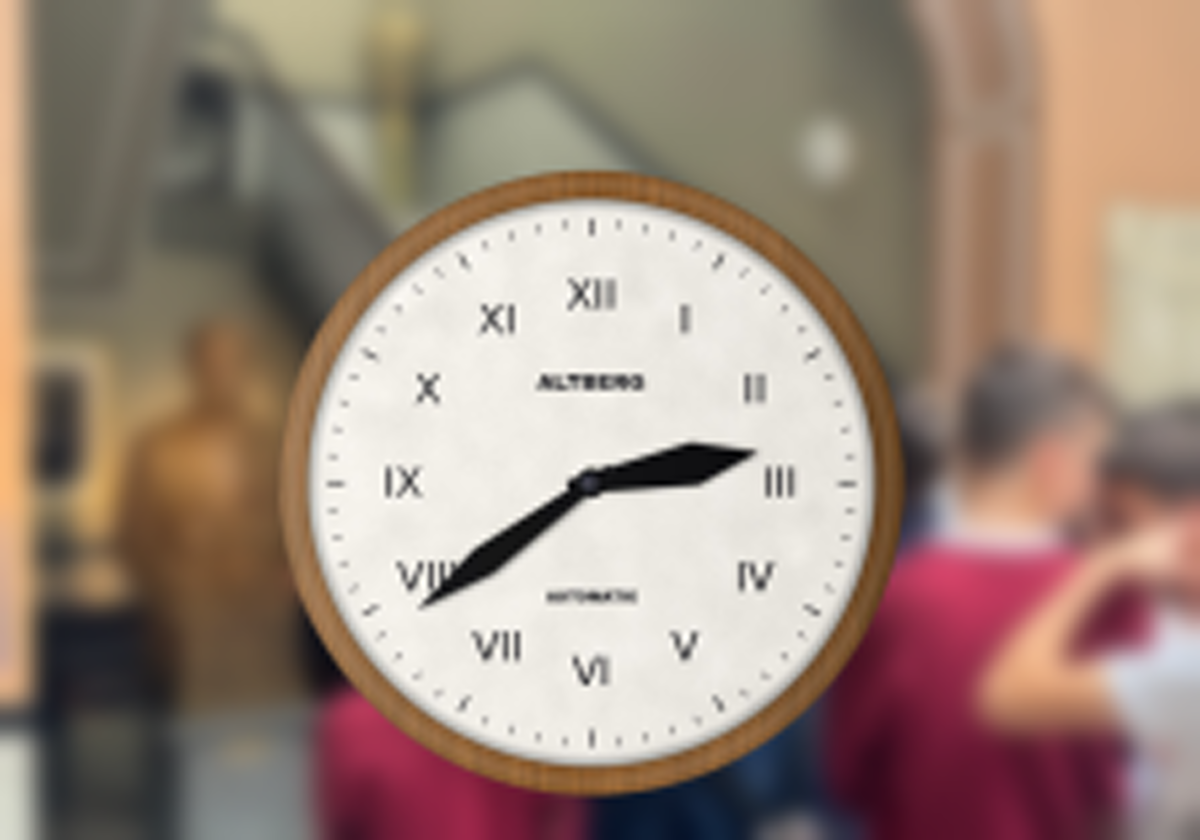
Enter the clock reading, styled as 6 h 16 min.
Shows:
2 h 39 min
